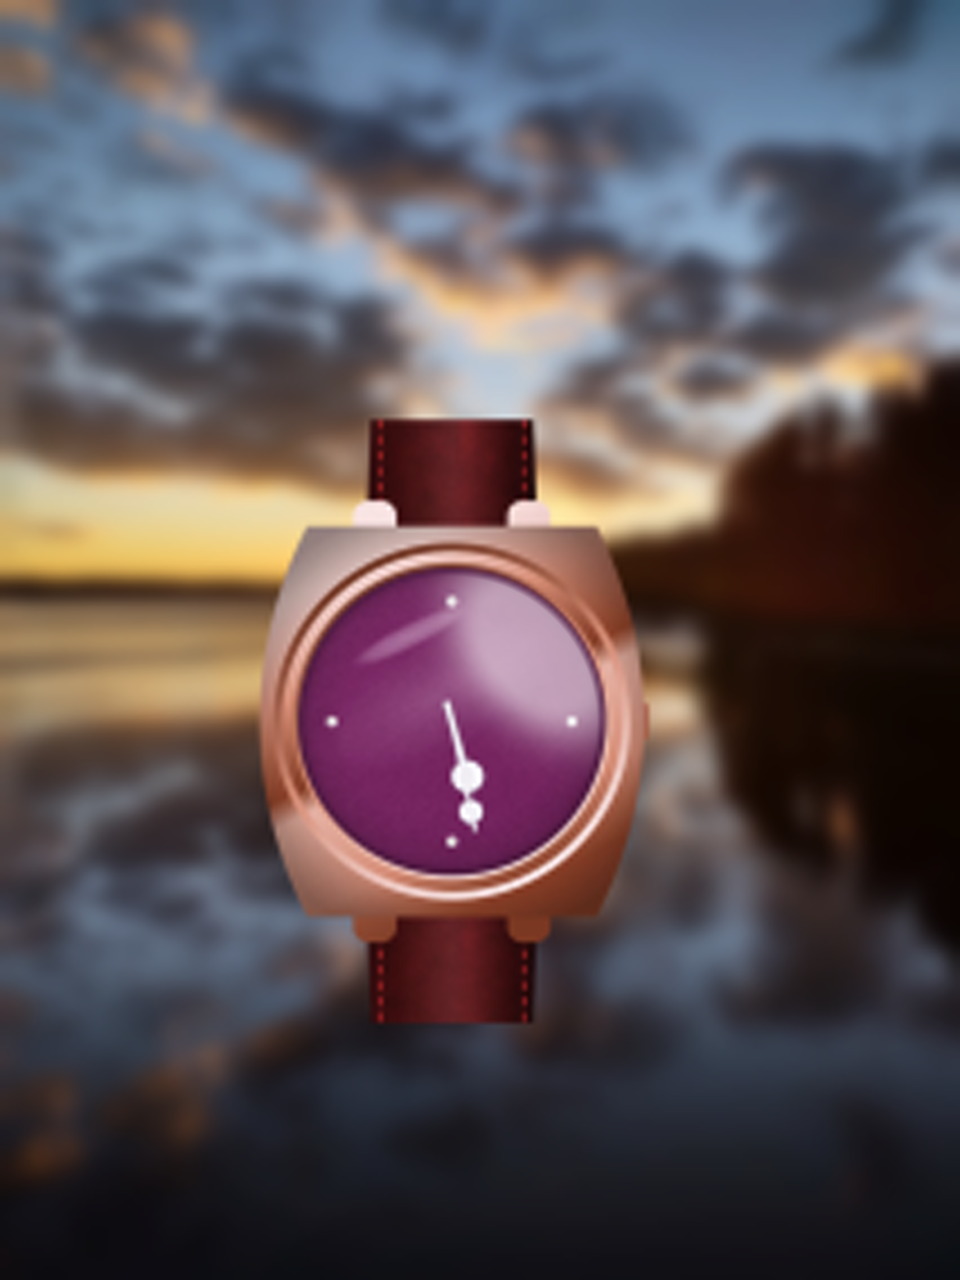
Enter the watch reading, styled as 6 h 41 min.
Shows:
5 h 28 min
